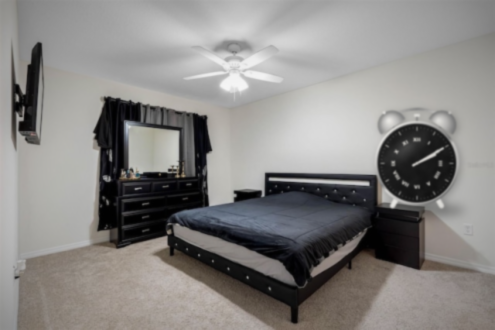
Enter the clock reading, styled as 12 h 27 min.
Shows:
2 h 10 min
